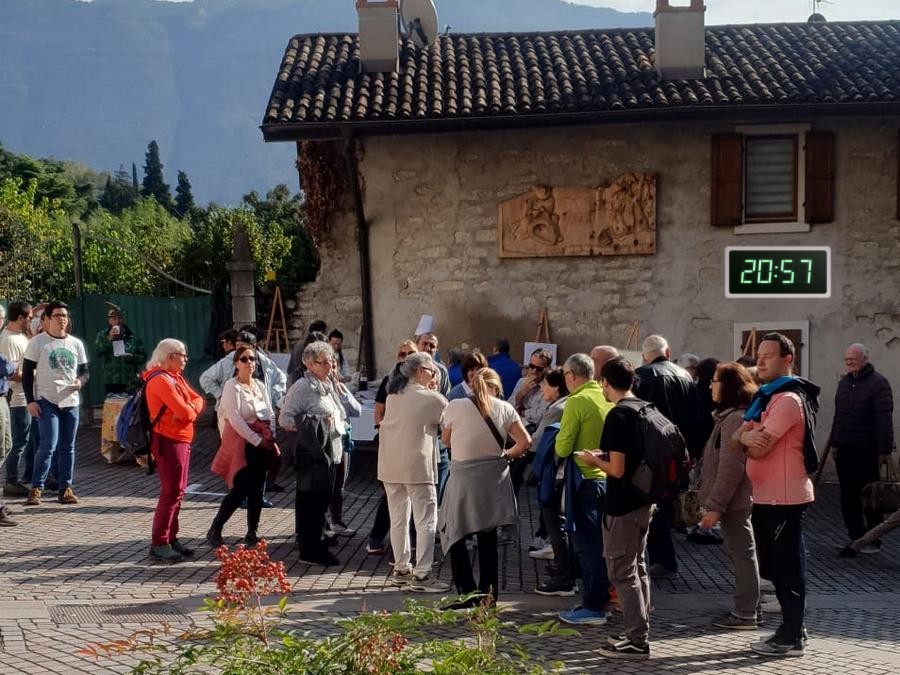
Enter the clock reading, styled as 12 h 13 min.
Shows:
20 h 57 min
